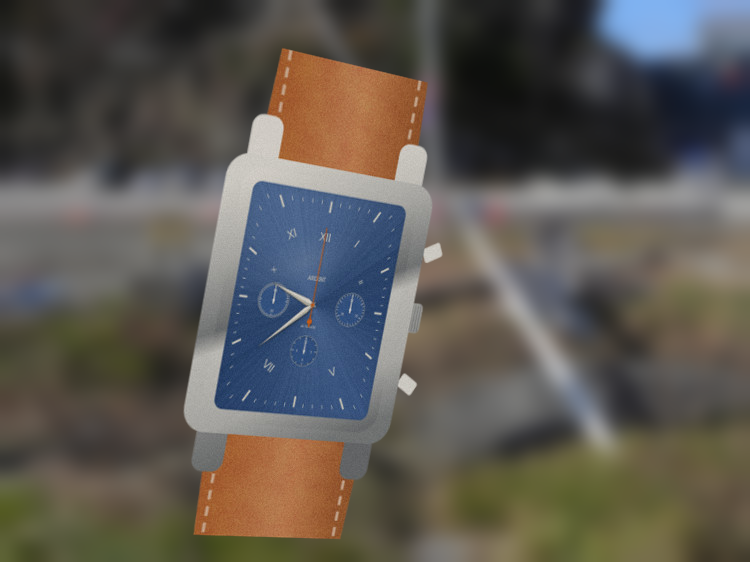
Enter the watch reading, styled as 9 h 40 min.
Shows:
9 h 38 min
